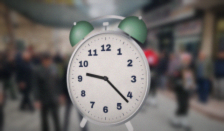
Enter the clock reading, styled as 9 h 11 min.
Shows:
9 h 22 min
